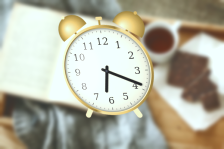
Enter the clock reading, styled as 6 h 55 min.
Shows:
6 h 19 min
